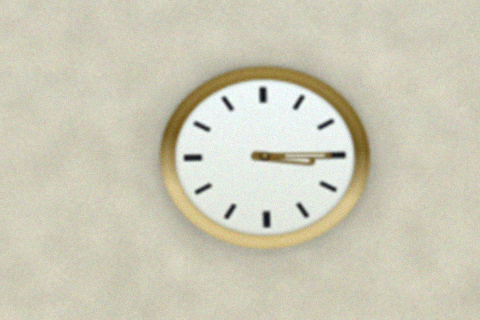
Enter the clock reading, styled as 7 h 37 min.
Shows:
3 h 15 min
